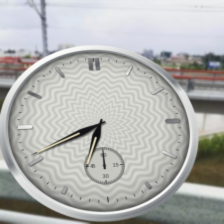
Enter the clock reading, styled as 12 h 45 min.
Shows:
6 h 41 min
